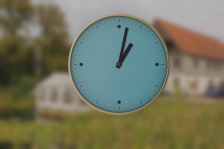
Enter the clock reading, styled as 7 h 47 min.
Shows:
1 h 02 min
